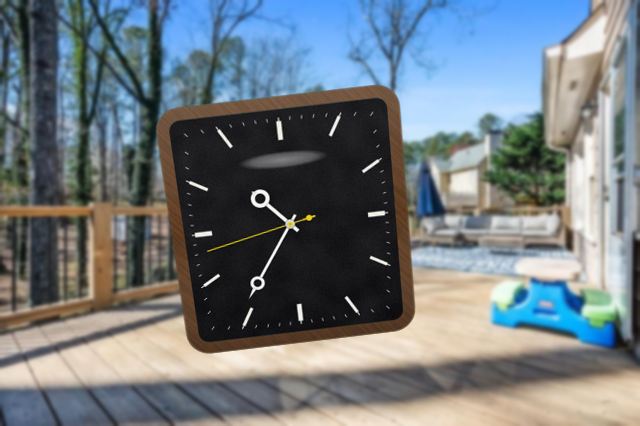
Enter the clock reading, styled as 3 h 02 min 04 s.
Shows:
10 h 35 min 43 s
